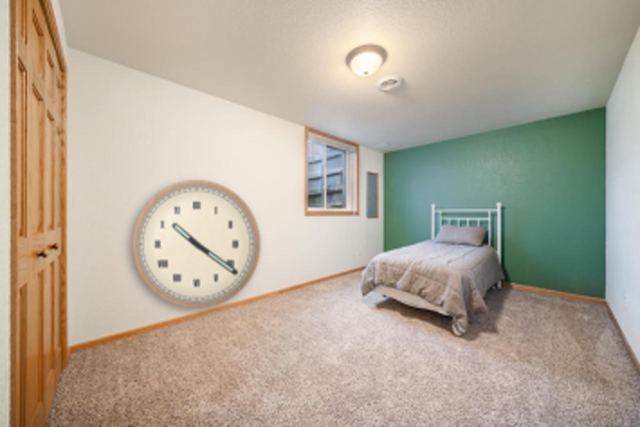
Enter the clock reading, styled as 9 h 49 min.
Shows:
10 h 21 min
